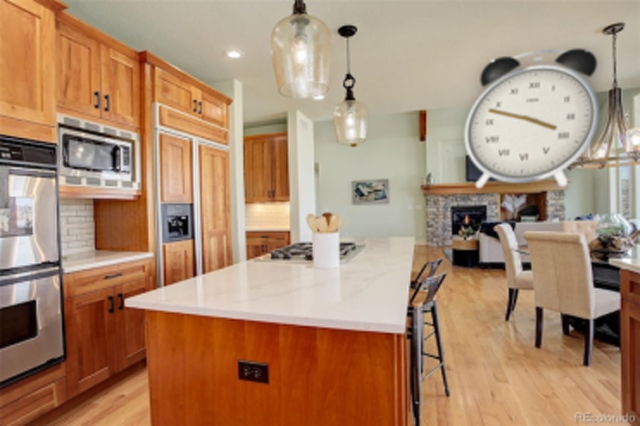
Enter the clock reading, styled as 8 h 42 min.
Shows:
3 h 48 min
